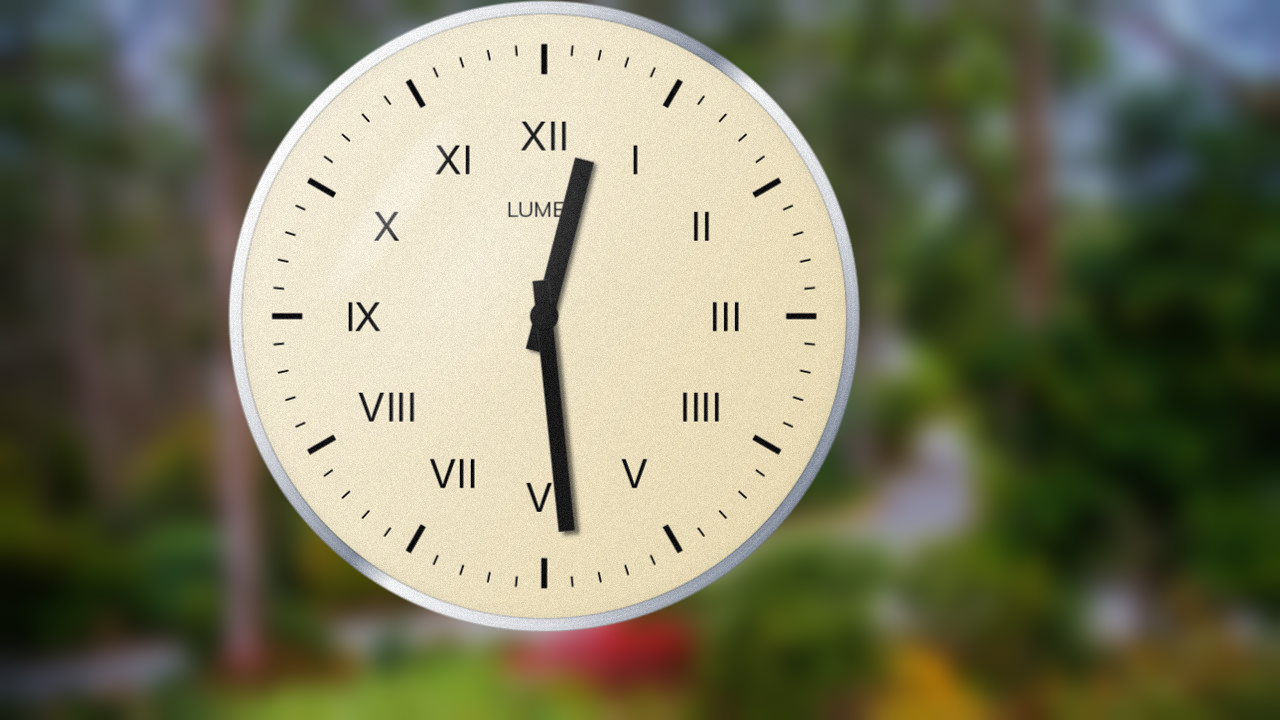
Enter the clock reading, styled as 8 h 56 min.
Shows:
12 h 29 min
